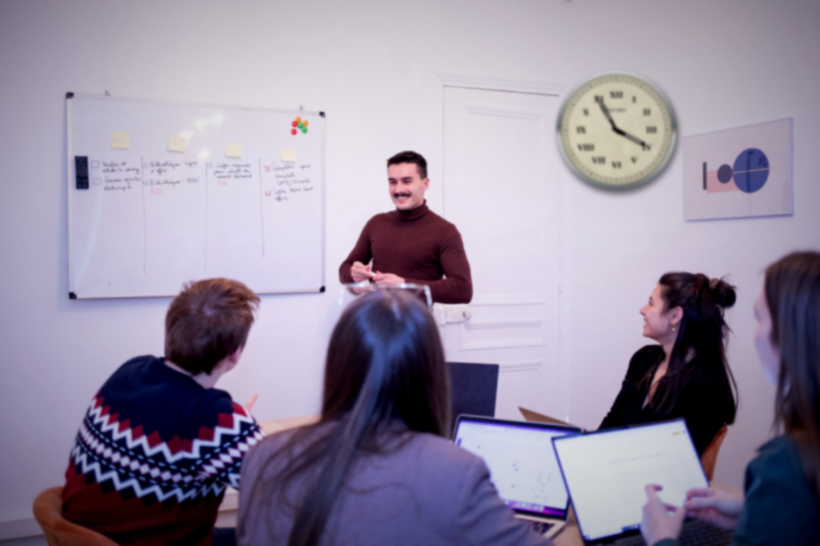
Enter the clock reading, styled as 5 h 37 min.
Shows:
3 h 55 min
